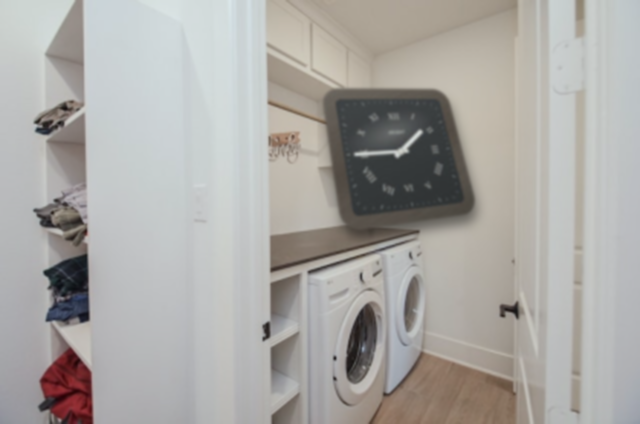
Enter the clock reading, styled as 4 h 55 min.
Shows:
1 h 45 min
